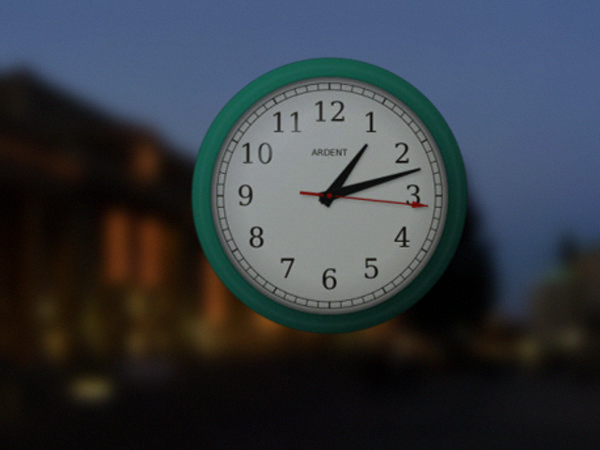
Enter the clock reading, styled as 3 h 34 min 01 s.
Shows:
1 h 12 min 16 s
